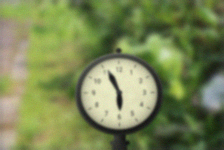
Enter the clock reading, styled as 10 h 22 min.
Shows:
5 h 56 min
